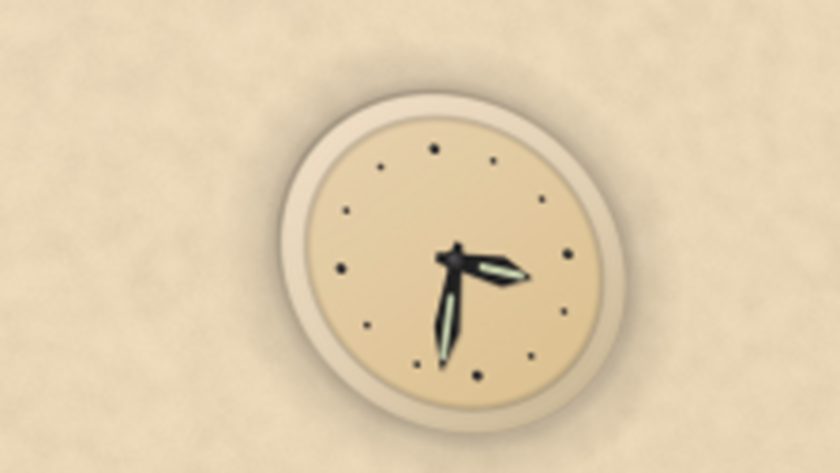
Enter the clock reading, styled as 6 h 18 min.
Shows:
3 h 33 min
